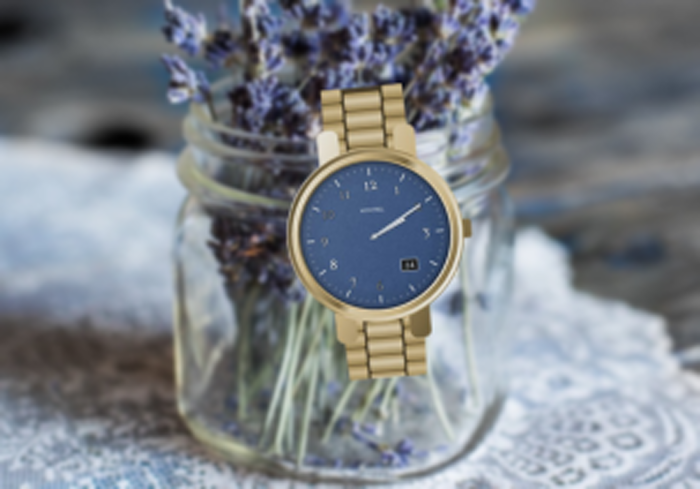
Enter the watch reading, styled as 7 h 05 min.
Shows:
2 h 10 min
